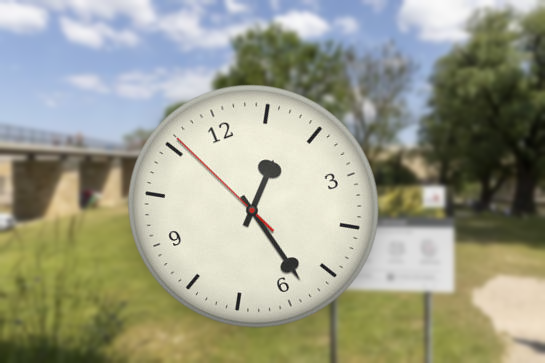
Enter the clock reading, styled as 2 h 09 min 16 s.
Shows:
1 h 27 min 56 s
